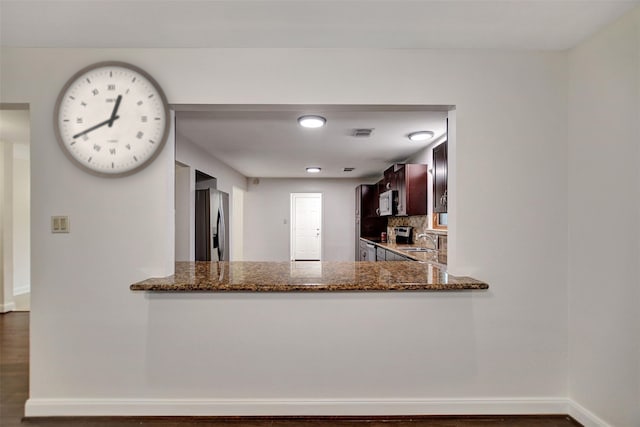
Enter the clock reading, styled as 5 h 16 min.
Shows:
12 h 41 min
